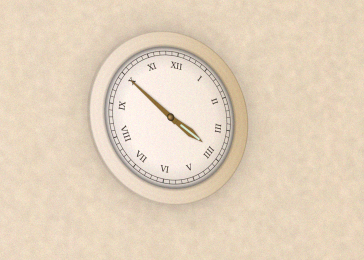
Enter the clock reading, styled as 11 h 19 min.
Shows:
3 h 50 min
